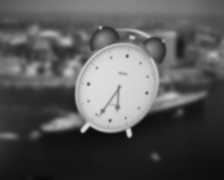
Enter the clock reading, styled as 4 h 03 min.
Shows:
5 h 34 min
